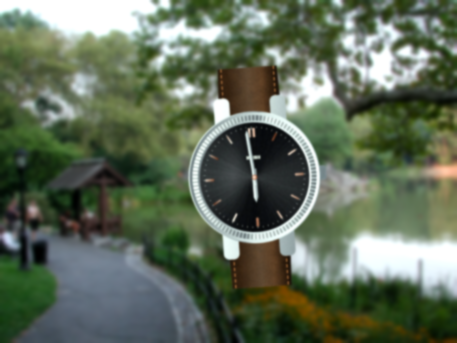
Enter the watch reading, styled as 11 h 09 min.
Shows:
5 h 59 min
